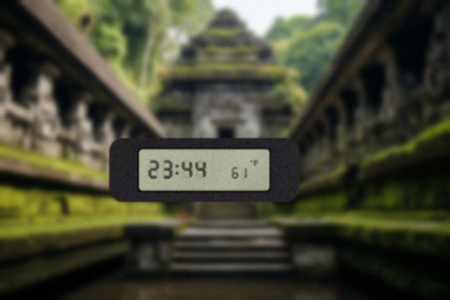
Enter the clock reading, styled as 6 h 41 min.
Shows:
23 h 44 min
